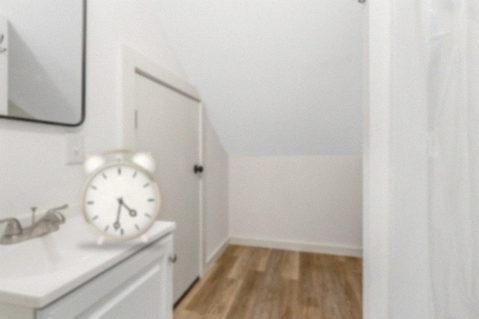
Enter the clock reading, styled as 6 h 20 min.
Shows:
4 h 32 min
